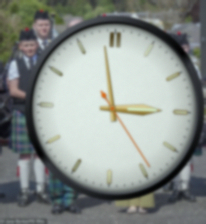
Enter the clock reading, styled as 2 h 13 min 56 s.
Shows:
2 h 58 min 24 s
